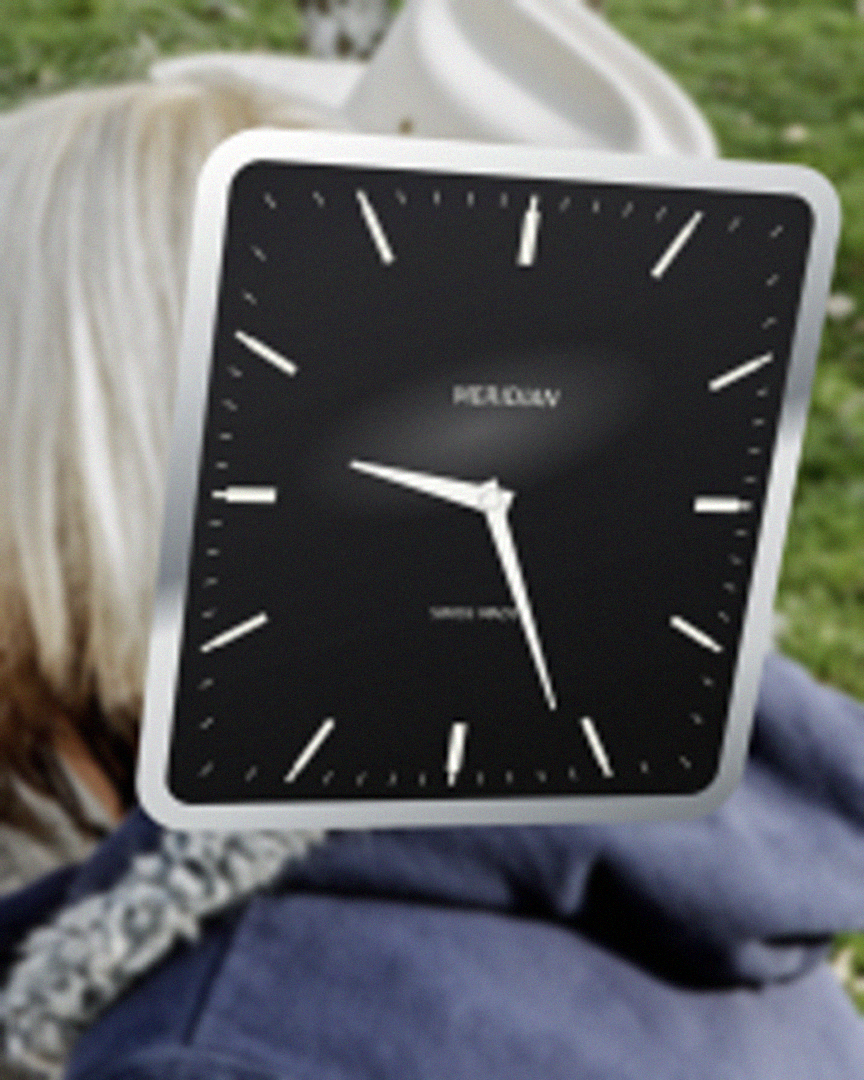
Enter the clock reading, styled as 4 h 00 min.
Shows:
9 h 26 min
